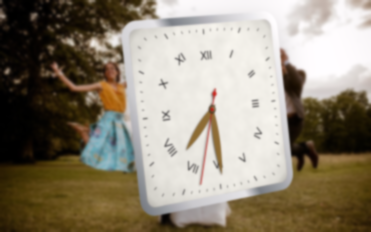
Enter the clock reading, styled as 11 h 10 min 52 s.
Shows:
7 h 29 min 33 s
